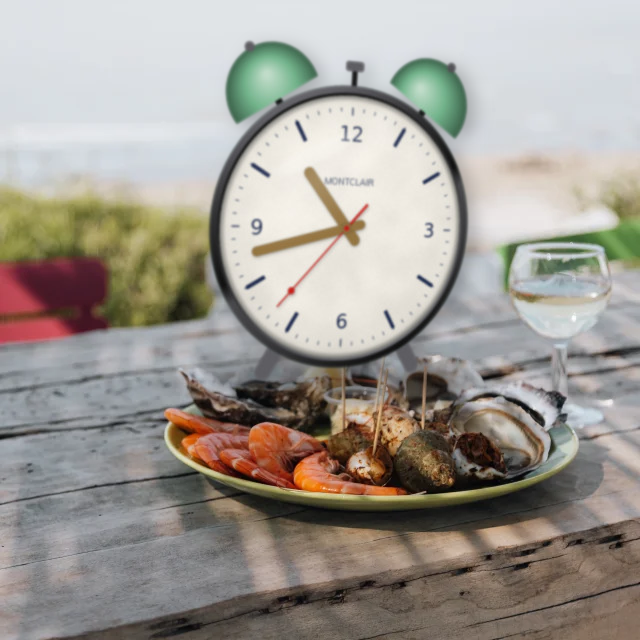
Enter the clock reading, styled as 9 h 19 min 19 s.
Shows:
10 h 42 min 37 s
